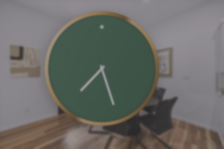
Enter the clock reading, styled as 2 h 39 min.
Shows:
7 h 27 min
